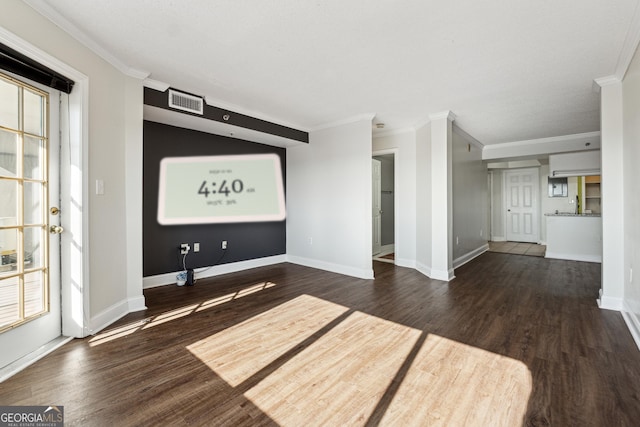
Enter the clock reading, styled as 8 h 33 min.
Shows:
4 h 40 min
